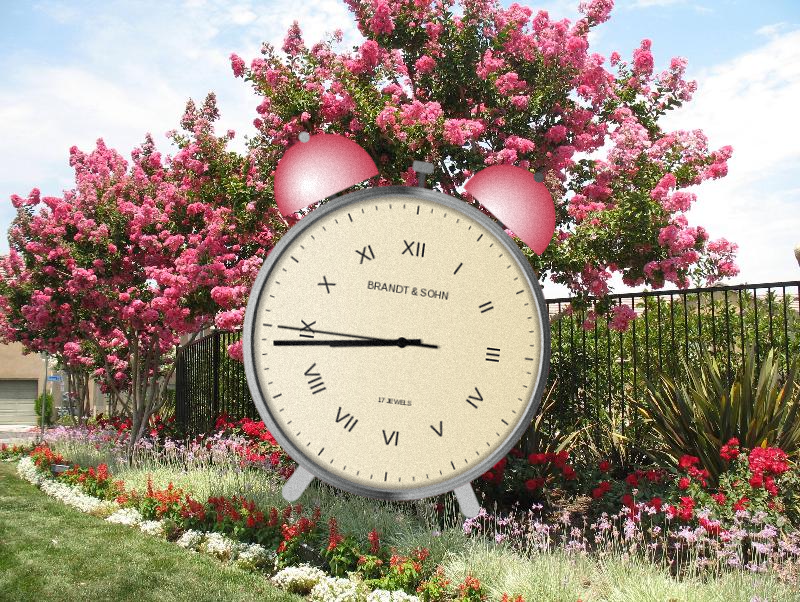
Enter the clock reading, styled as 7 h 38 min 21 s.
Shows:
8 h 43 min 45 s
